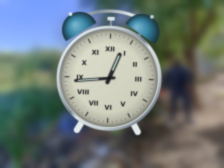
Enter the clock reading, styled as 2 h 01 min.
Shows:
12 h 44 min
